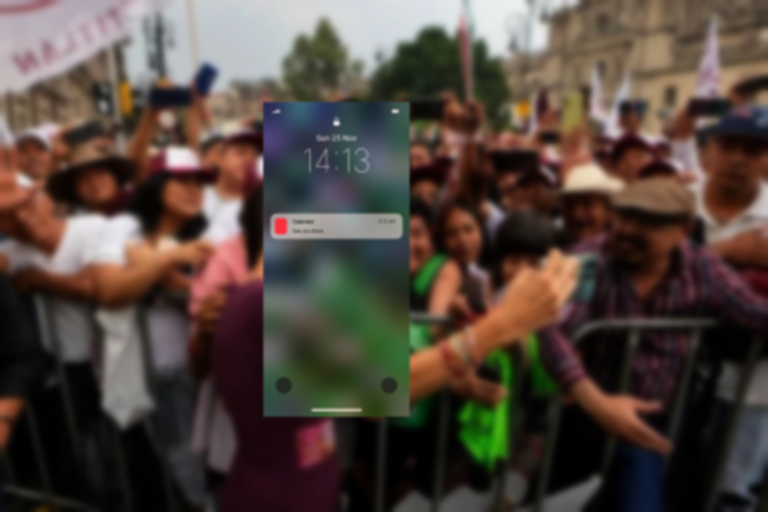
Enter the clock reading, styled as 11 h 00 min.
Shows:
14 h 13 min
